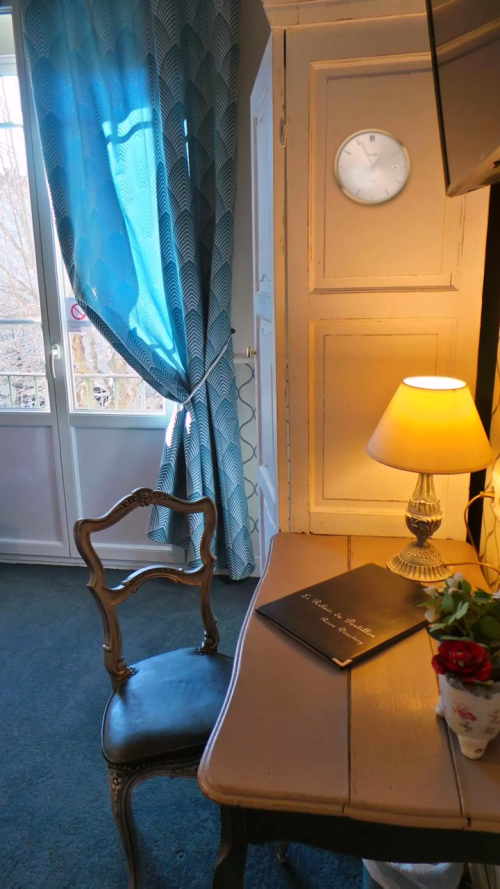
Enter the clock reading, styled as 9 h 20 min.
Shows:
12 h 56 min
